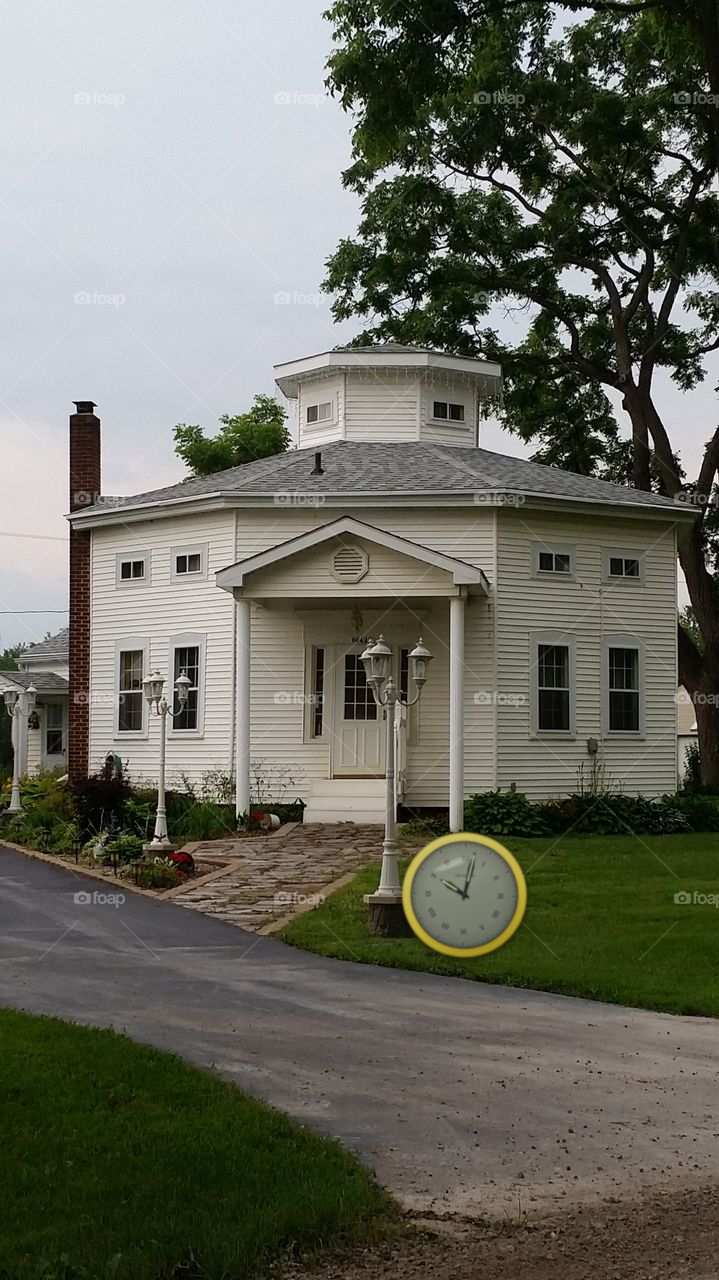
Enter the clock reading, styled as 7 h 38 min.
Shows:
10 h 02 min
